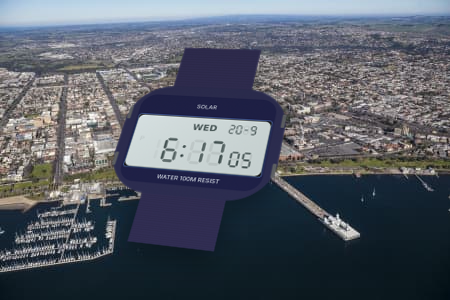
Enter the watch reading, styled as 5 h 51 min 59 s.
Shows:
6 h 17 min 05 s
